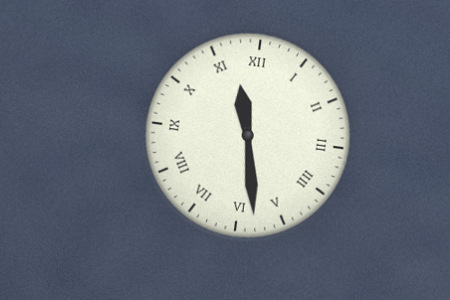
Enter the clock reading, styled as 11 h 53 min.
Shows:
11 h 28 min
